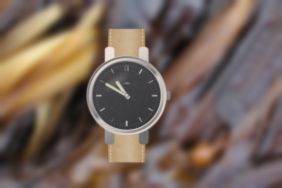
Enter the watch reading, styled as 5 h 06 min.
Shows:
10 h 50 min
